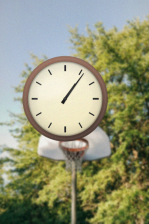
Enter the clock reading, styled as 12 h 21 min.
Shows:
1 h 06 min
